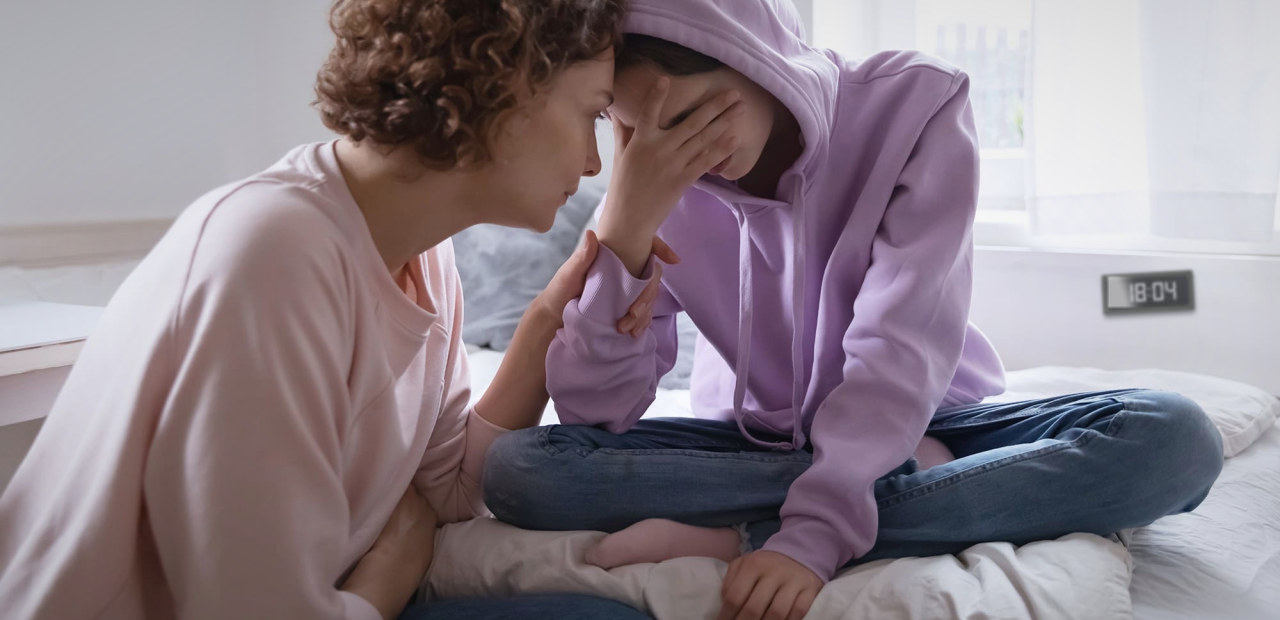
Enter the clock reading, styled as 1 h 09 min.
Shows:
18 h 04 min
